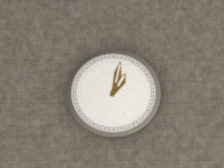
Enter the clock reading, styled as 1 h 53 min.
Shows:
1 h 02 min
